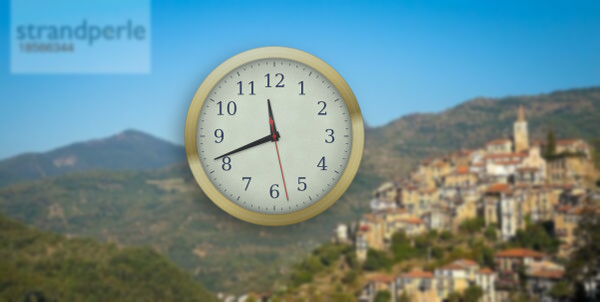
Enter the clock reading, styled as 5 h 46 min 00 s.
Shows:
11 h 41 min 28 s
